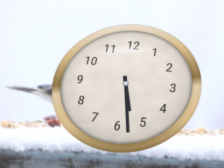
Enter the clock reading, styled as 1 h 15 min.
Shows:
5 h 28 min
